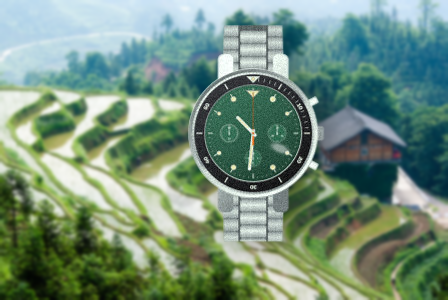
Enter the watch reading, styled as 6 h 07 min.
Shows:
10 h 31 min
